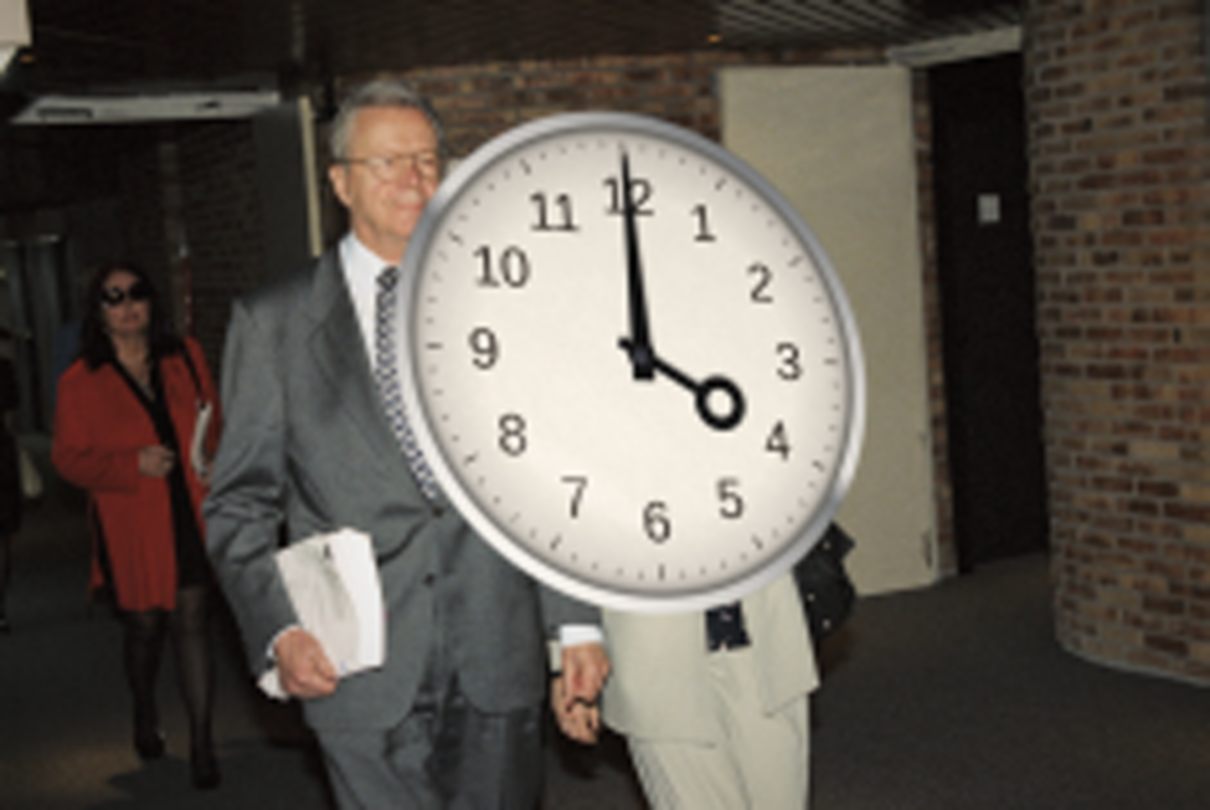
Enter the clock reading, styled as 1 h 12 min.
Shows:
4 h 00 min
